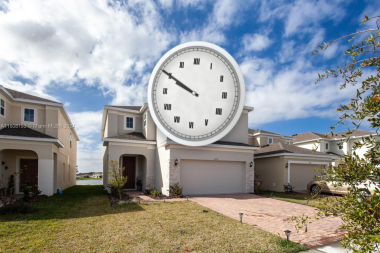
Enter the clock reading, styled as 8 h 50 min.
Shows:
9 h 50 min
